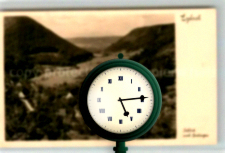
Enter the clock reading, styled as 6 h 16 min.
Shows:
5 h 14 min
